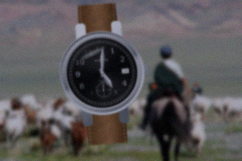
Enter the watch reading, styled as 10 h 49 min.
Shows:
5 h 01 min
